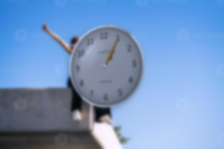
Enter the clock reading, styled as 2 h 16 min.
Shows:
1 h 05 min
